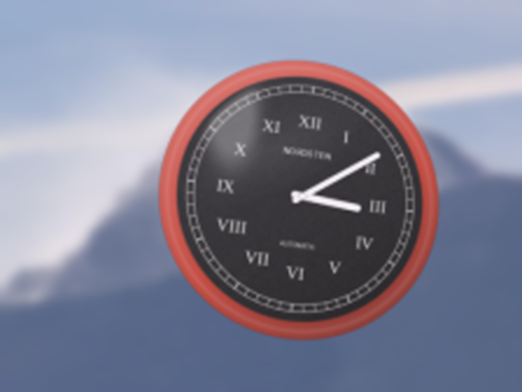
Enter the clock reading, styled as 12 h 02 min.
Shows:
3 h 09 min
